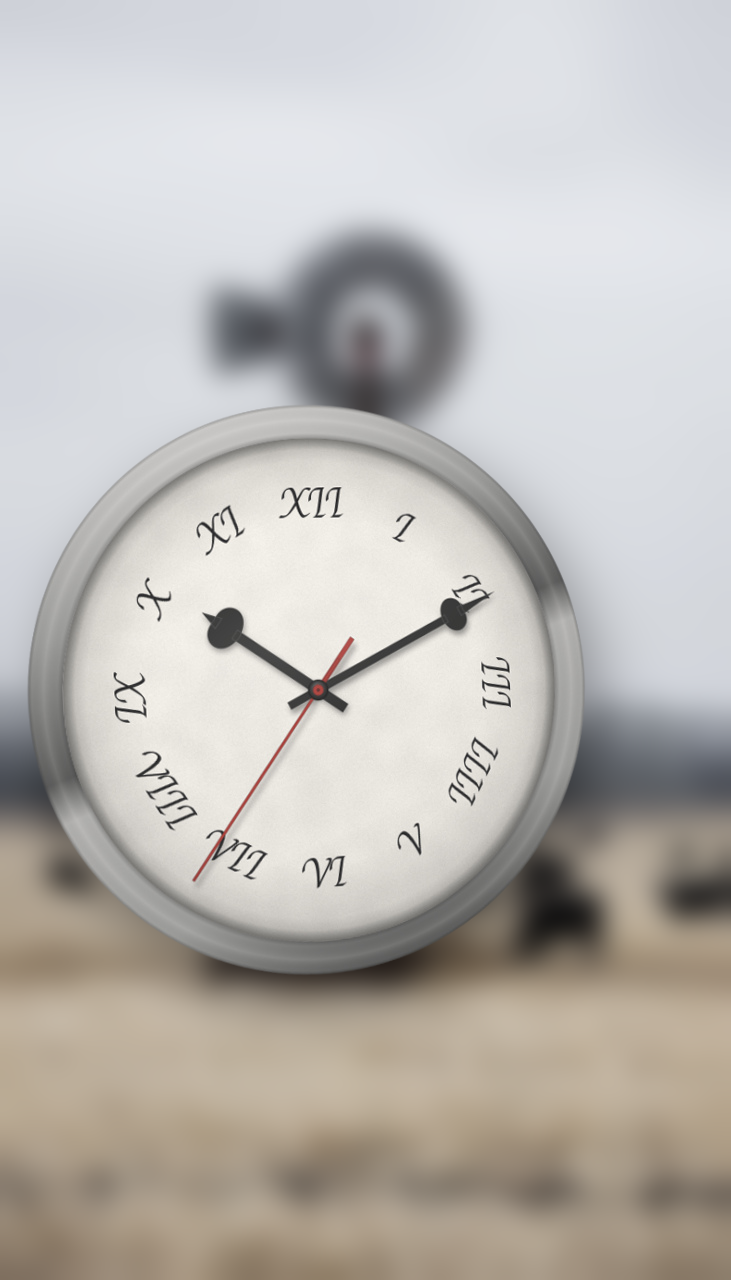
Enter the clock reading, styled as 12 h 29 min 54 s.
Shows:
10 h 10 min 36 s
